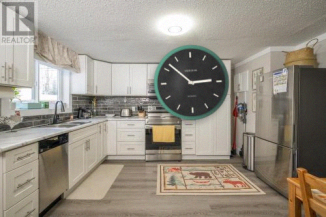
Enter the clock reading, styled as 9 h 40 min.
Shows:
2 h 52 min
